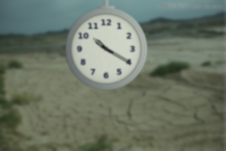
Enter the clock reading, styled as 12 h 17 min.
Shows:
10 h 20 min
